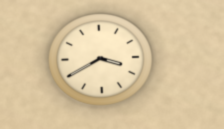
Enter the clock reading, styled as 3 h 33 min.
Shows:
3 h 40 min
